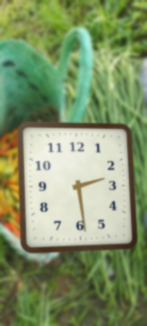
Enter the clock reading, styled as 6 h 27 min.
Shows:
2 h 29 min
